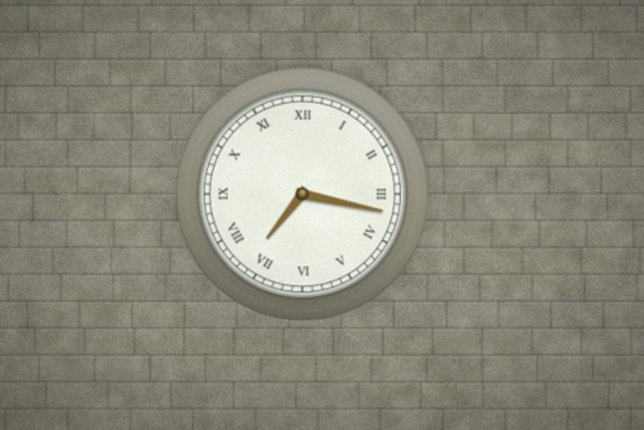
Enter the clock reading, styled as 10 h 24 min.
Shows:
7 h 17 min
